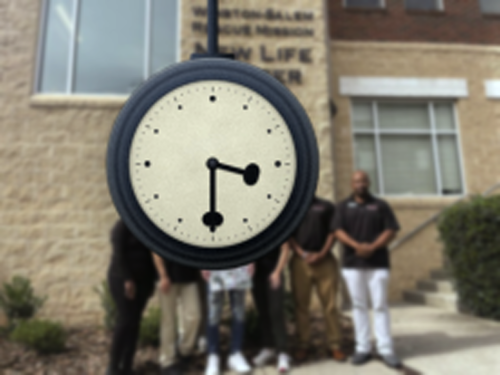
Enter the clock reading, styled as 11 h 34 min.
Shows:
3 h 30 min
